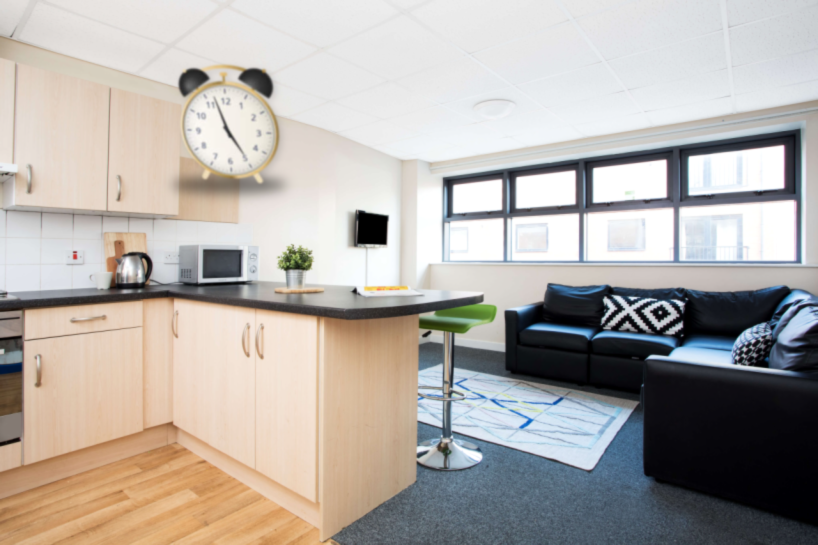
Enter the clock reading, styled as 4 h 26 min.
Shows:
4 h 57 min
